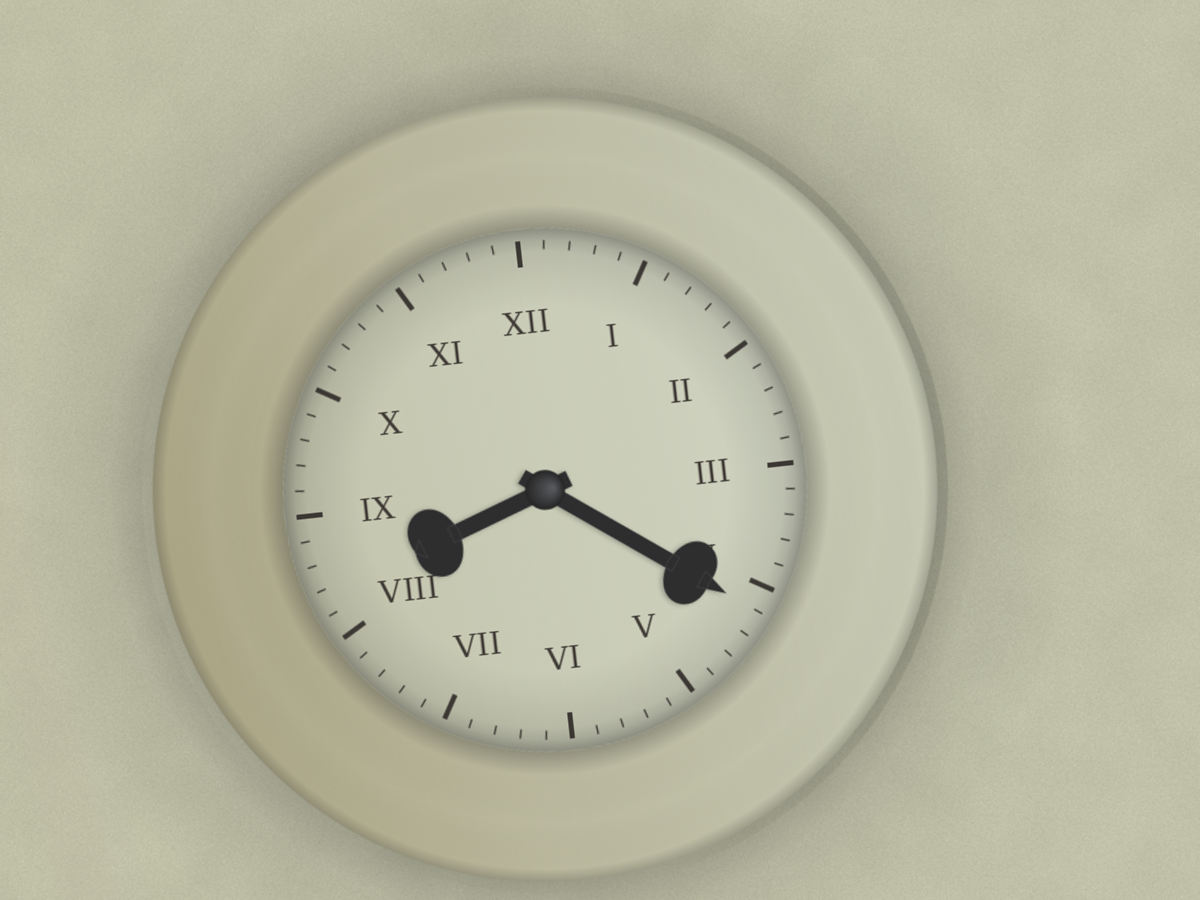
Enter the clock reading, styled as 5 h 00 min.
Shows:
8 h 21 min
